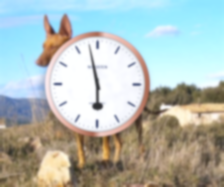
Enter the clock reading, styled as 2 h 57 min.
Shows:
5 h 58 min
